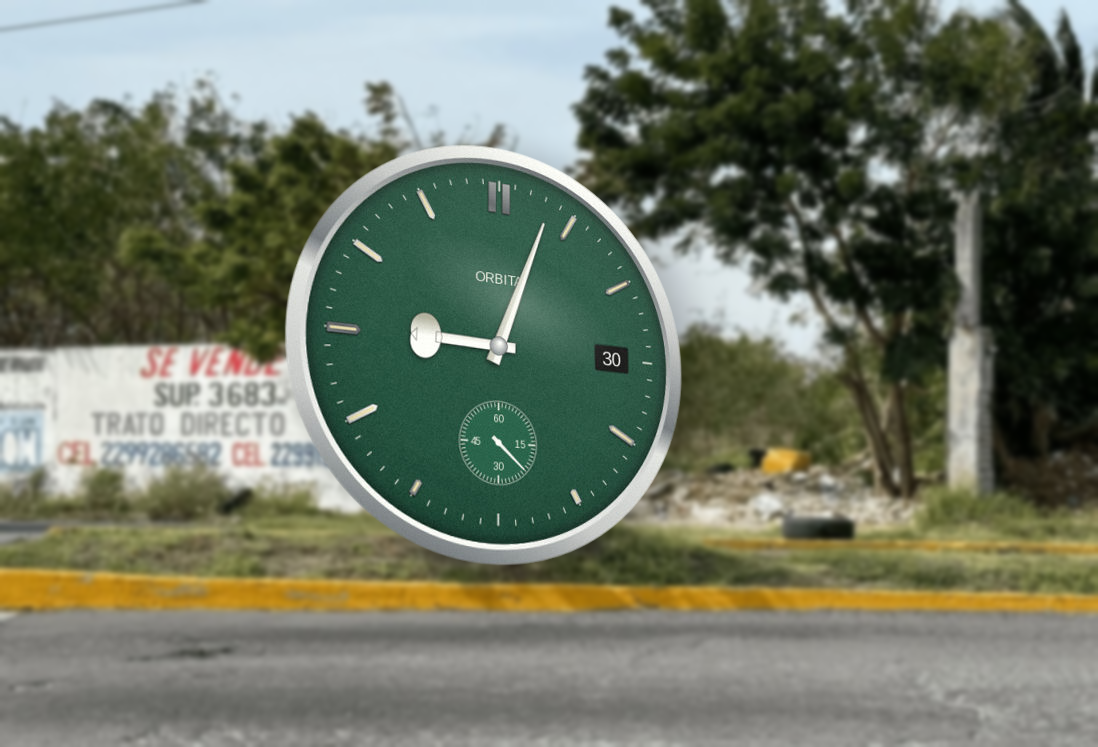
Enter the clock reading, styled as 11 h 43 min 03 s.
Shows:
9 h 03 min 22 s
